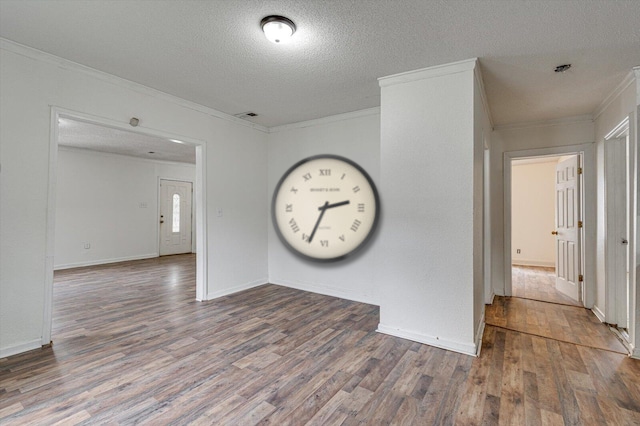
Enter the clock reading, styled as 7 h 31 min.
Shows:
2 h 34 min
